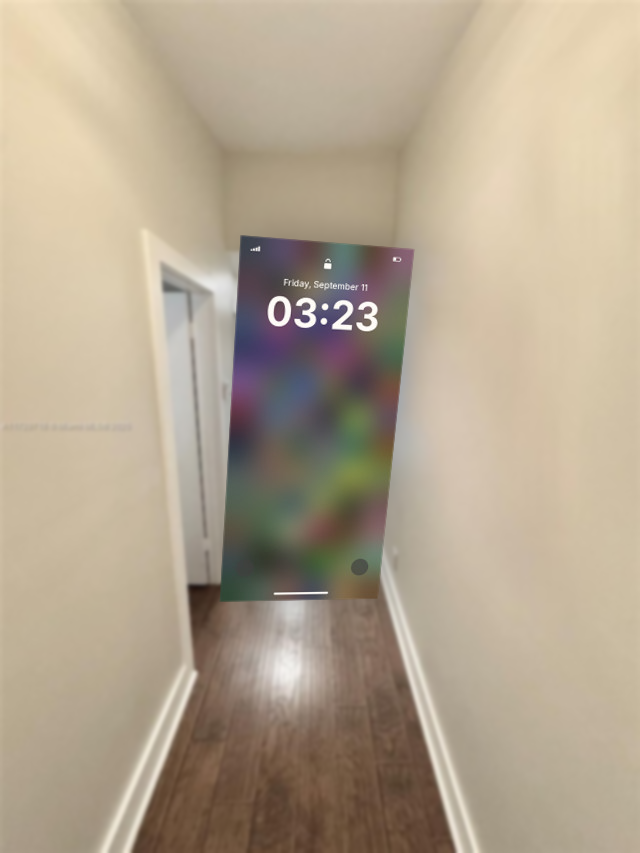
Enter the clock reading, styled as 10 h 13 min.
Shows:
3 h 23 min
